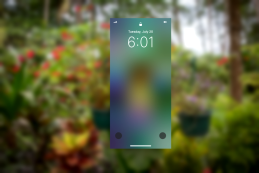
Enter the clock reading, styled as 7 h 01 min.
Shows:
6 h 01 min
